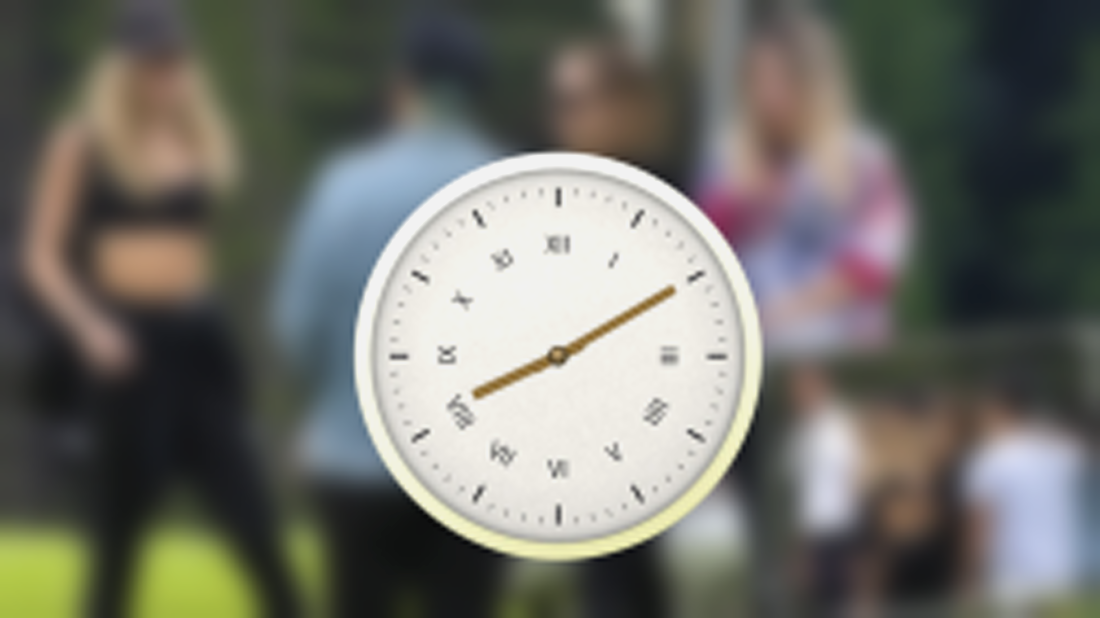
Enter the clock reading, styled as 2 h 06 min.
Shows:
8 h 10 min
